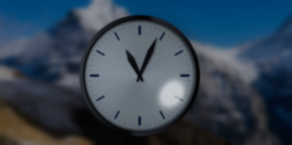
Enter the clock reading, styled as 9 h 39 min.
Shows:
11 h 04 min
